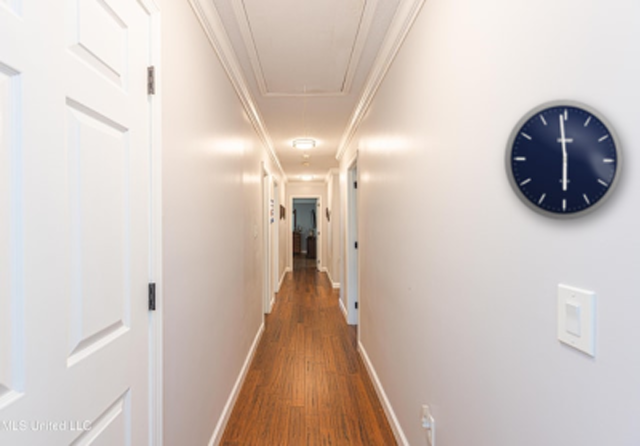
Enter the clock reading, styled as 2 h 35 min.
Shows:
5 h 59 min
